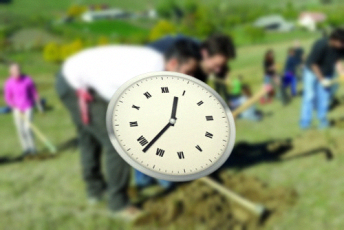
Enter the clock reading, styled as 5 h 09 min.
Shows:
12 h 38 min
